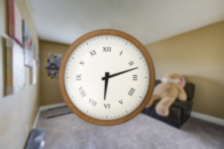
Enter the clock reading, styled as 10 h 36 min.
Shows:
6 h 12 min
